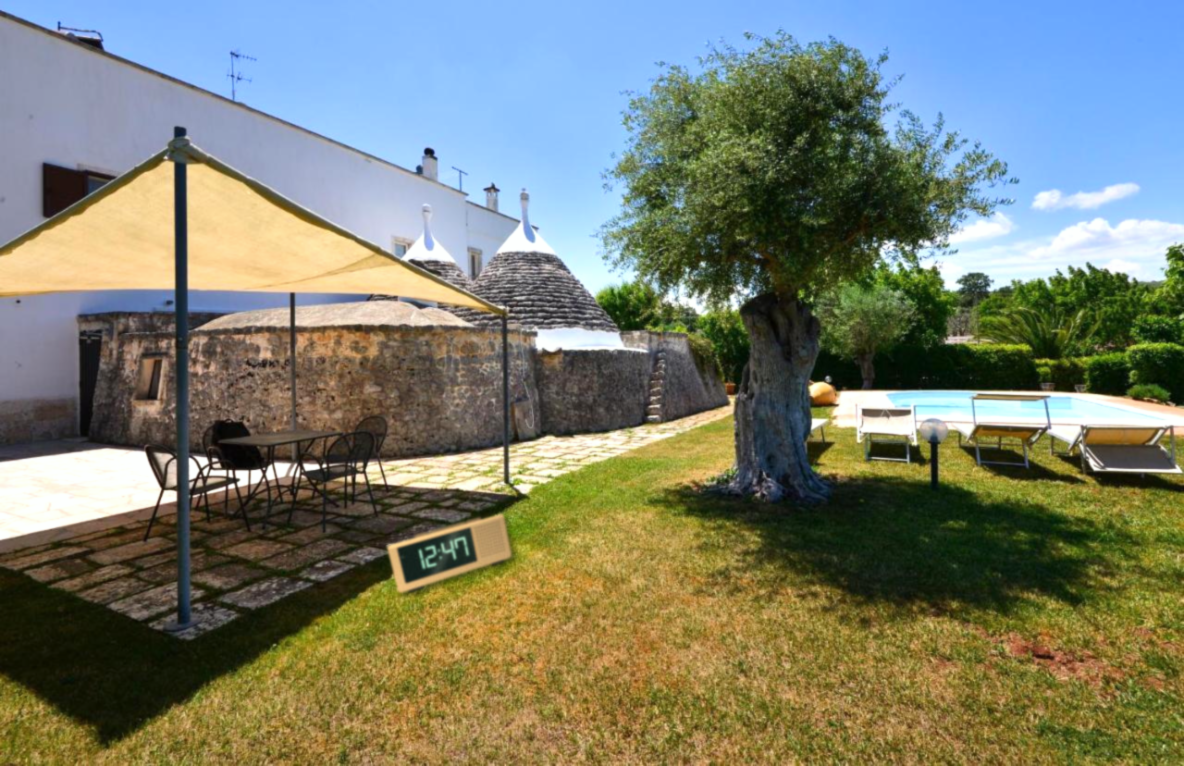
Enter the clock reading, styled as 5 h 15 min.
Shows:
12 h 47 min
